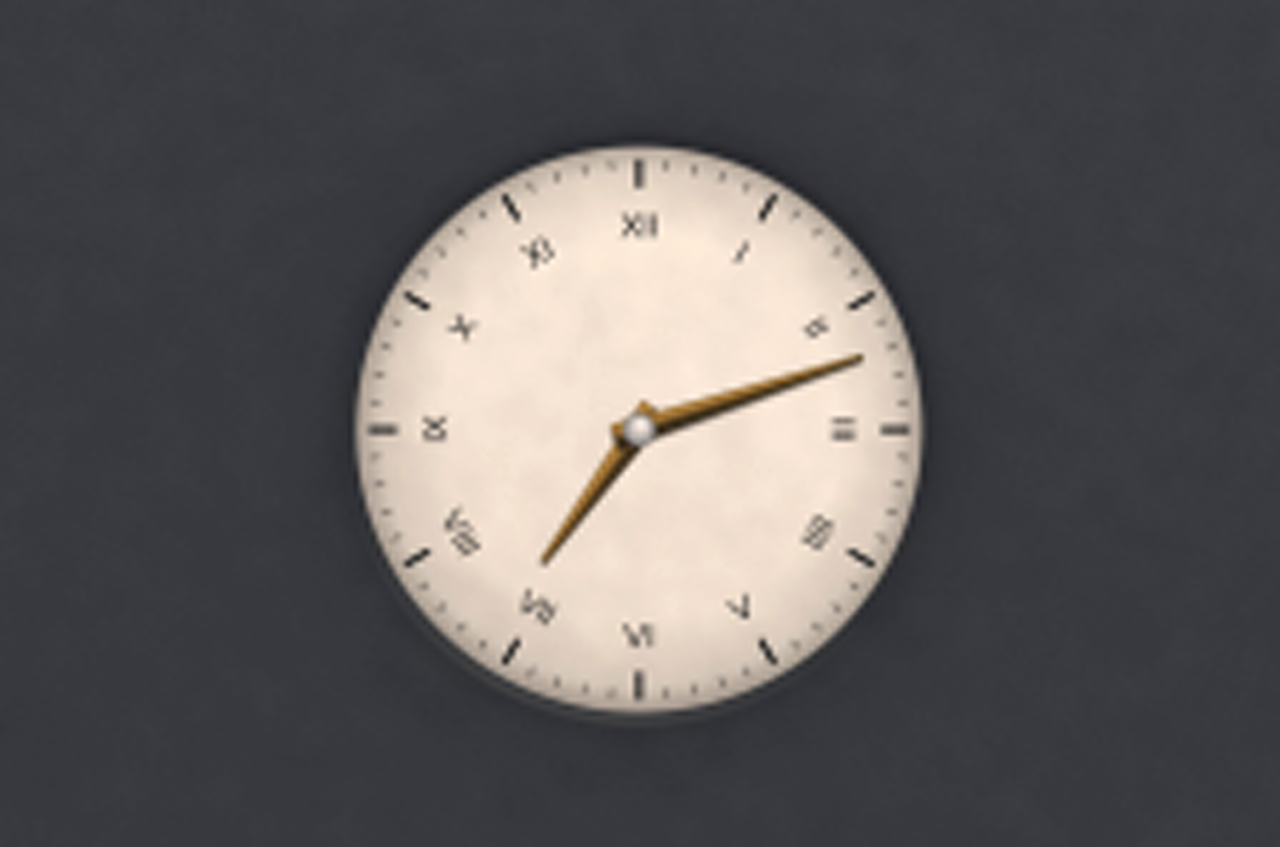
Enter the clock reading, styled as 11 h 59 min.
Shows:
7 h 12 min
